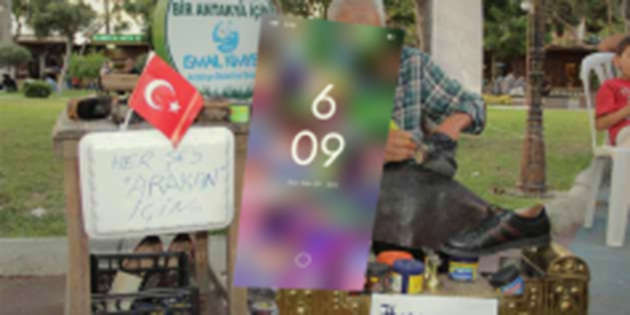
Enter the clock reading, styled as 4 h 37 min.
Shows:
6 h 09 min
